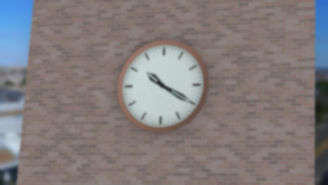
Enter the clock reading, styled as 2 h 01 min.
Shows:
10 h 20 min
